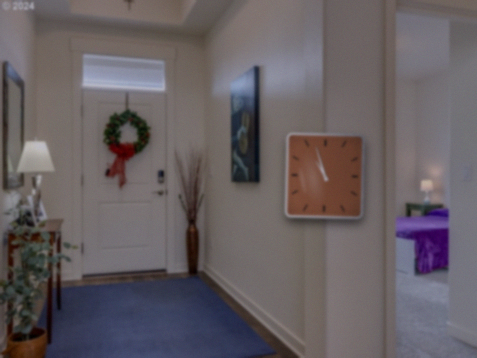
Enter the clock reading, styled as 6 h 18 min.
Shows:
10 h 57 min
